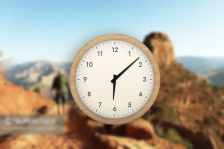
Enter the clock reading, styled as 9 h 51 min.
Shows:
6 h 08 min
